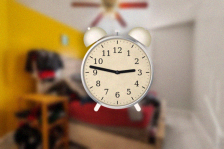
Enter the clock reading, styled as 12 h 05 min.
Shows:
2 h 47 min
